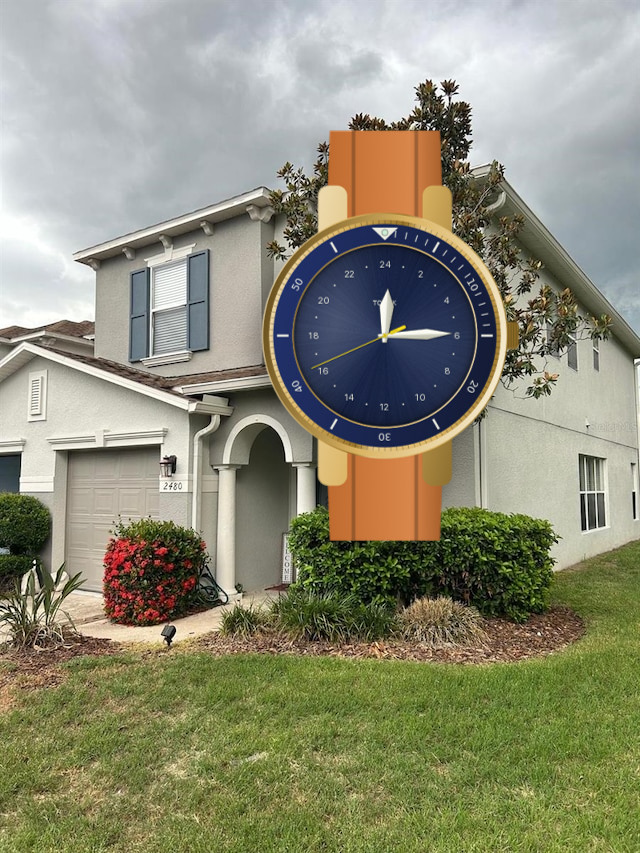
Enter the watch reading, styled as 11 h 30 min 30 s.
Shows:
0 h 14 min 41 s
